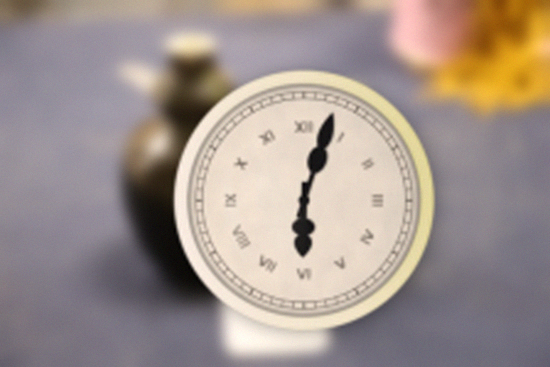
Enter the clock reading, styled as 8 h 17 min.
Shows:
6 h 03 min
